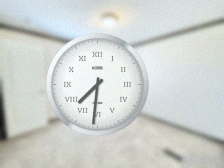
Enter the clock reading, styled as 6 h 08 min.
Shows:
7 h 31 min
